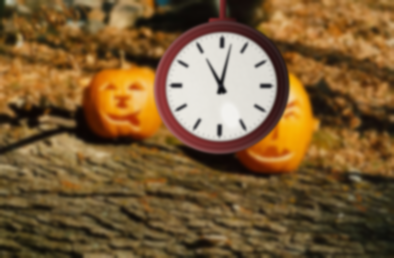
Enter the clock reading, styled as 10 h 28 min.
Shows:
11 h 02 min
